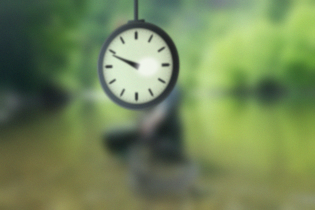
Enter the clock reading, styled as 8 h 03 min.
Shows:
9 h 49 min
